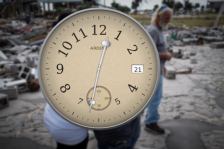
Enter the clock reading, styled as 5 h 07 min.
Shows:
12 h 32 min
